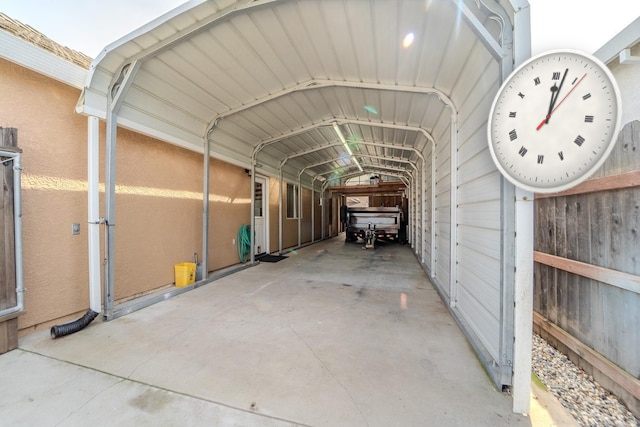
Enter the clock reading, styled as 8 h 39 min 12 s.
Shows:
12 h 02 min 06 s
